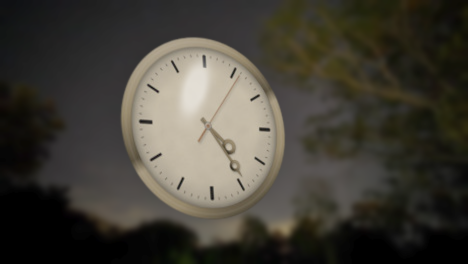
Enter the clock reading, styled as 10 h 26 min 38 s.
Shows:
4 h 24 min 06 s
